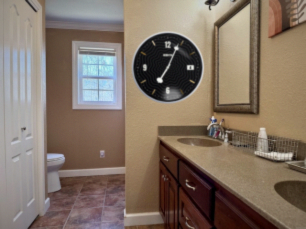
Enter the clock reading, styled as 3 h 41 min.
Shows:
7 h 04 min
